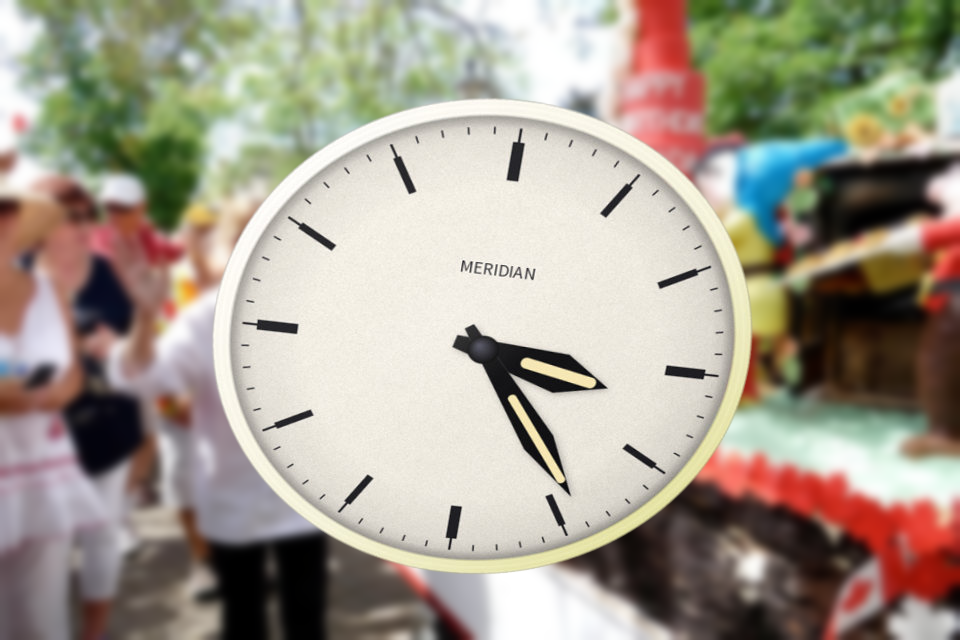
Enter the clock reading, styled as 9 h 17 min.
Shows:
3 h 24 min
